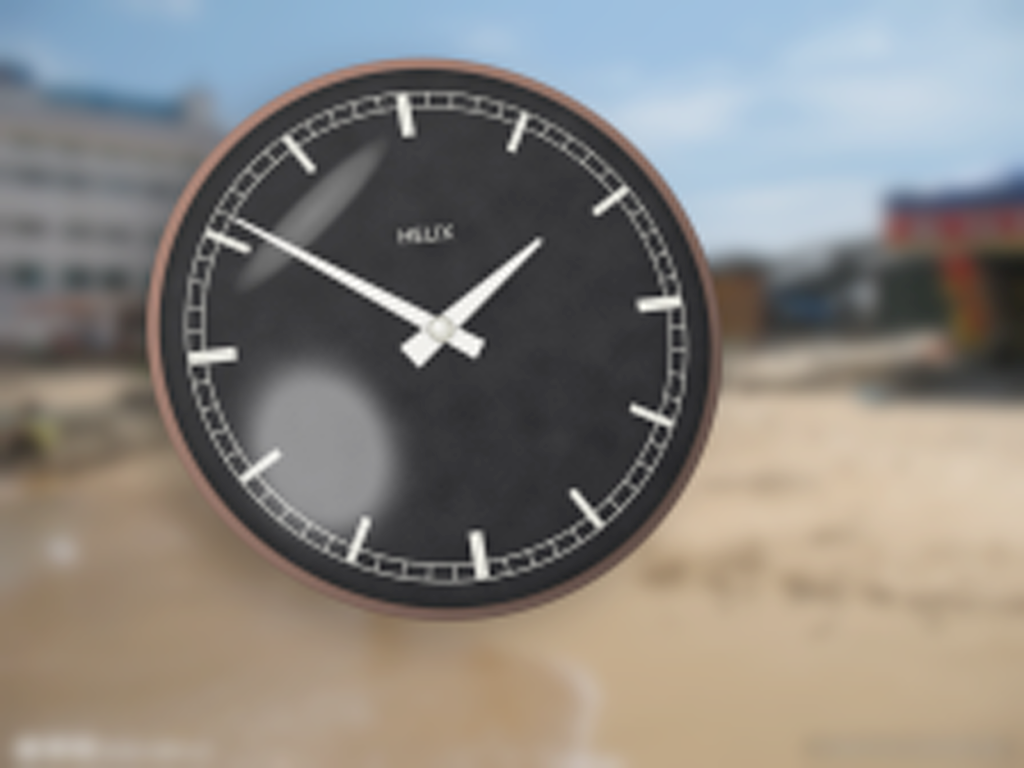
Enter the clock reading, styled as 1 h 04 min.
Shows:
1 h 51 min
